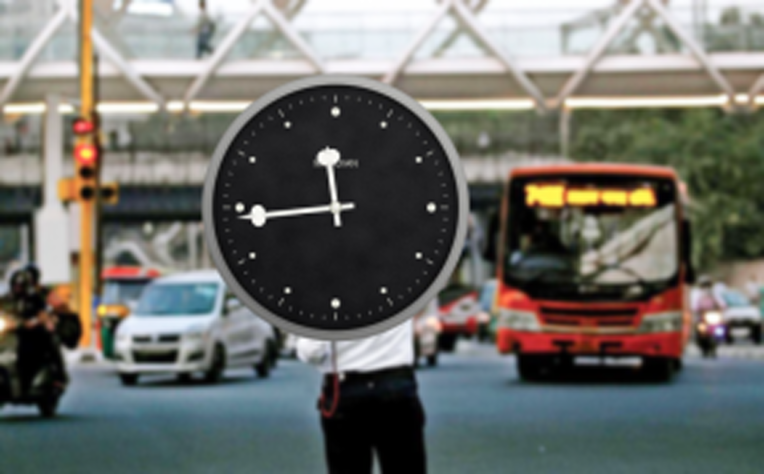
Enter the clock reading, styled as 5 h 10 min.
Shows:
11 h 44 min
